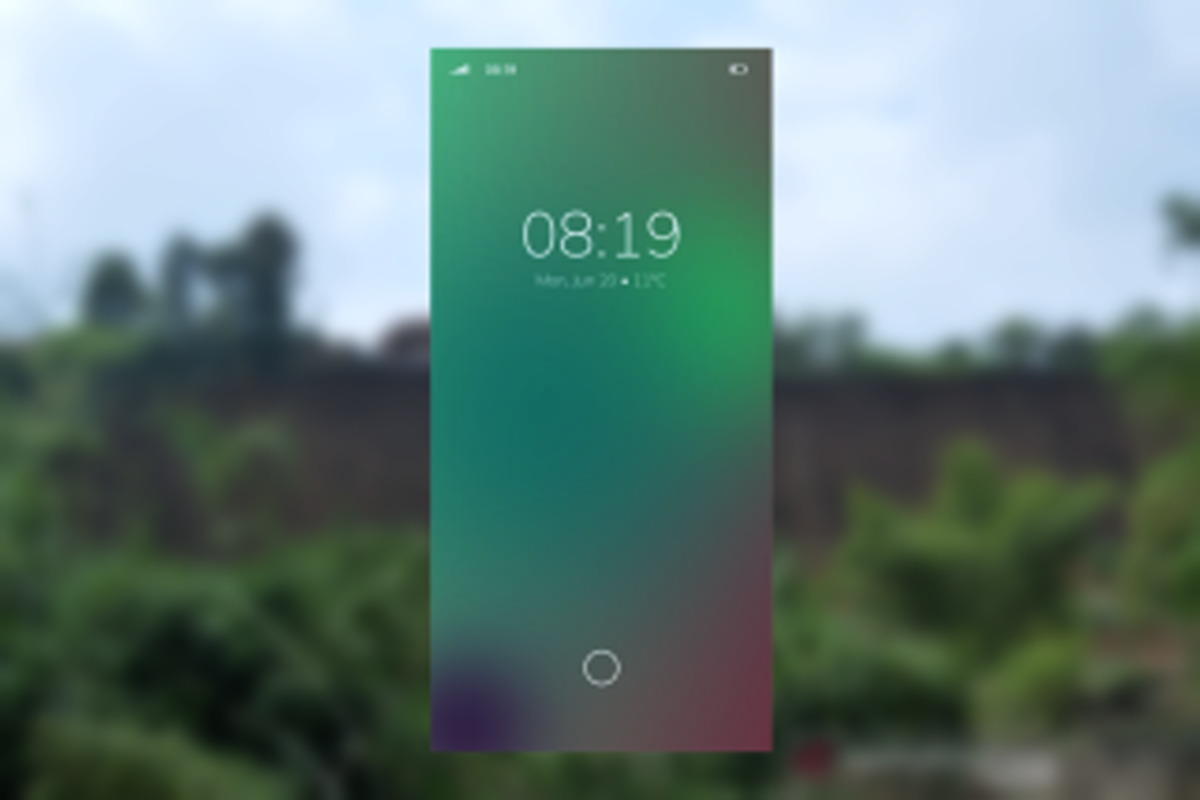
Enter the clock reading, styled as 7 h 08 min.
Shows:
8 h 19 min
